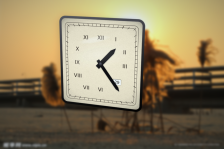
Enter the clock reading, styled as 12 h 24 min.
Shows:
1 h 24 min
